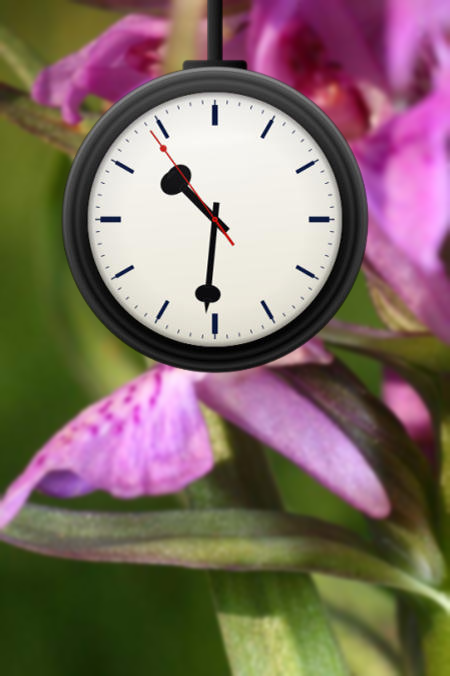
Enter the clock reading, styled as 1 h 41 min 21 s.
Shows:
10 h 30 min 54 s
